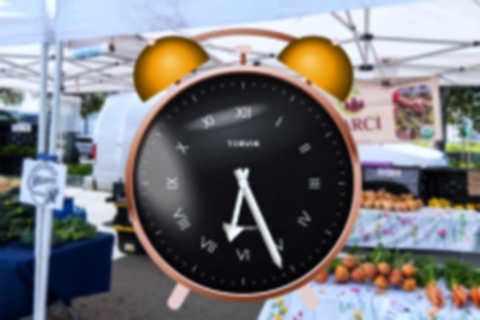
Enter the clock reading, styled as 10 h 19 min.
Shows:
6 h 26 min
